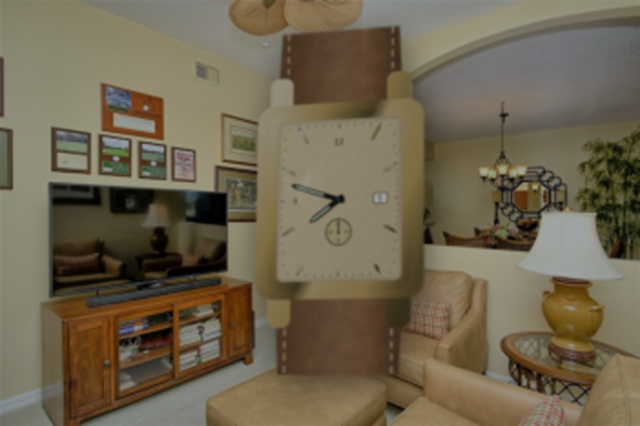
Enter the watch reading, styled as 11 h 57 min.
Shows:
7 h 48 min
